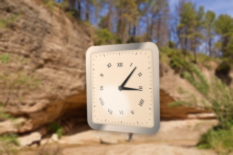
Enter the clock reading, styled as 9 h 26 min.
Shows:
3 h 07 min
